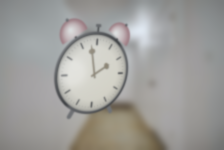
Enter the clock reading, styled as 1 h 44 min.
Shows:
1 h 58 min
